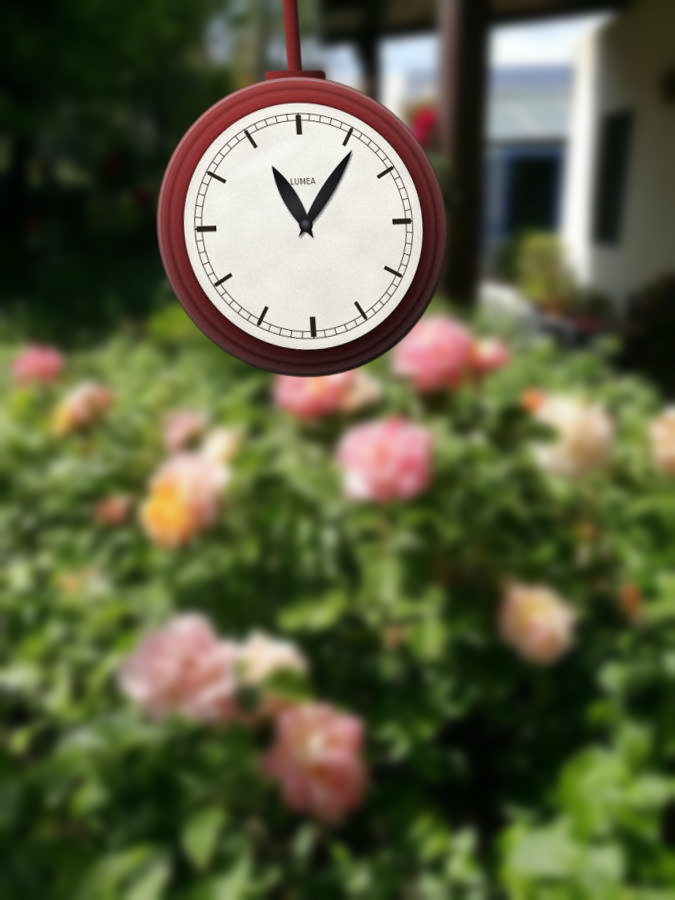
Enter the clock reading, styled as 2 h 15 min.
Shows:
11 h 06 min
